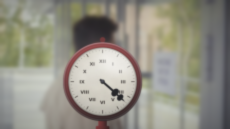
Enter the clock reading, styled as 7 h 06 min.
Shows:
4 h 22 min
